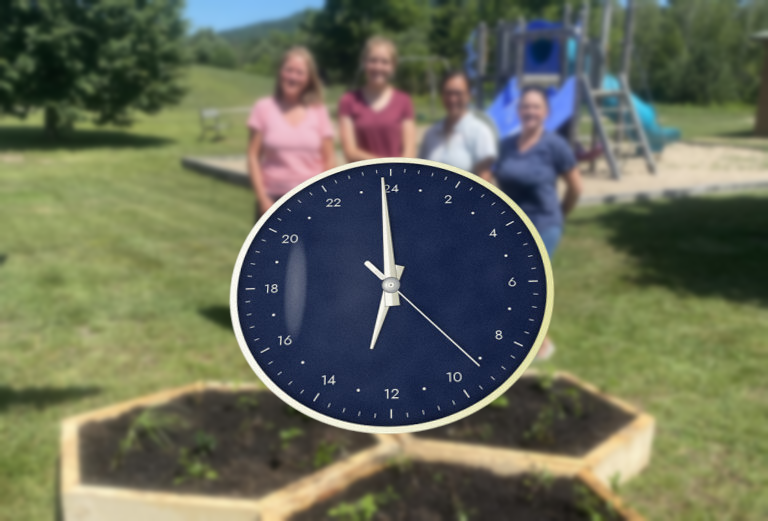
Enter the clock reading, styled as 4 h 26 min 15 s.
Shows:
12 h 59 min 23 s
